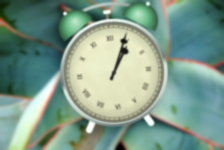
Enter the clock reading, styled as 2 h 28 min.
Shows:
1 h 04 min
